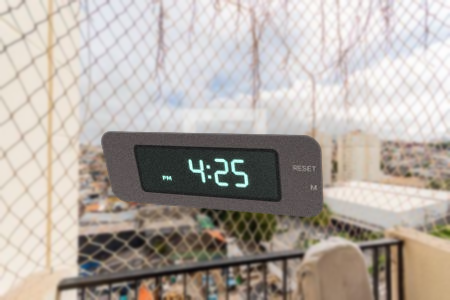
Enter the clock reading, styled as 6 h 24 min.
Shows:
4 h 25 min
